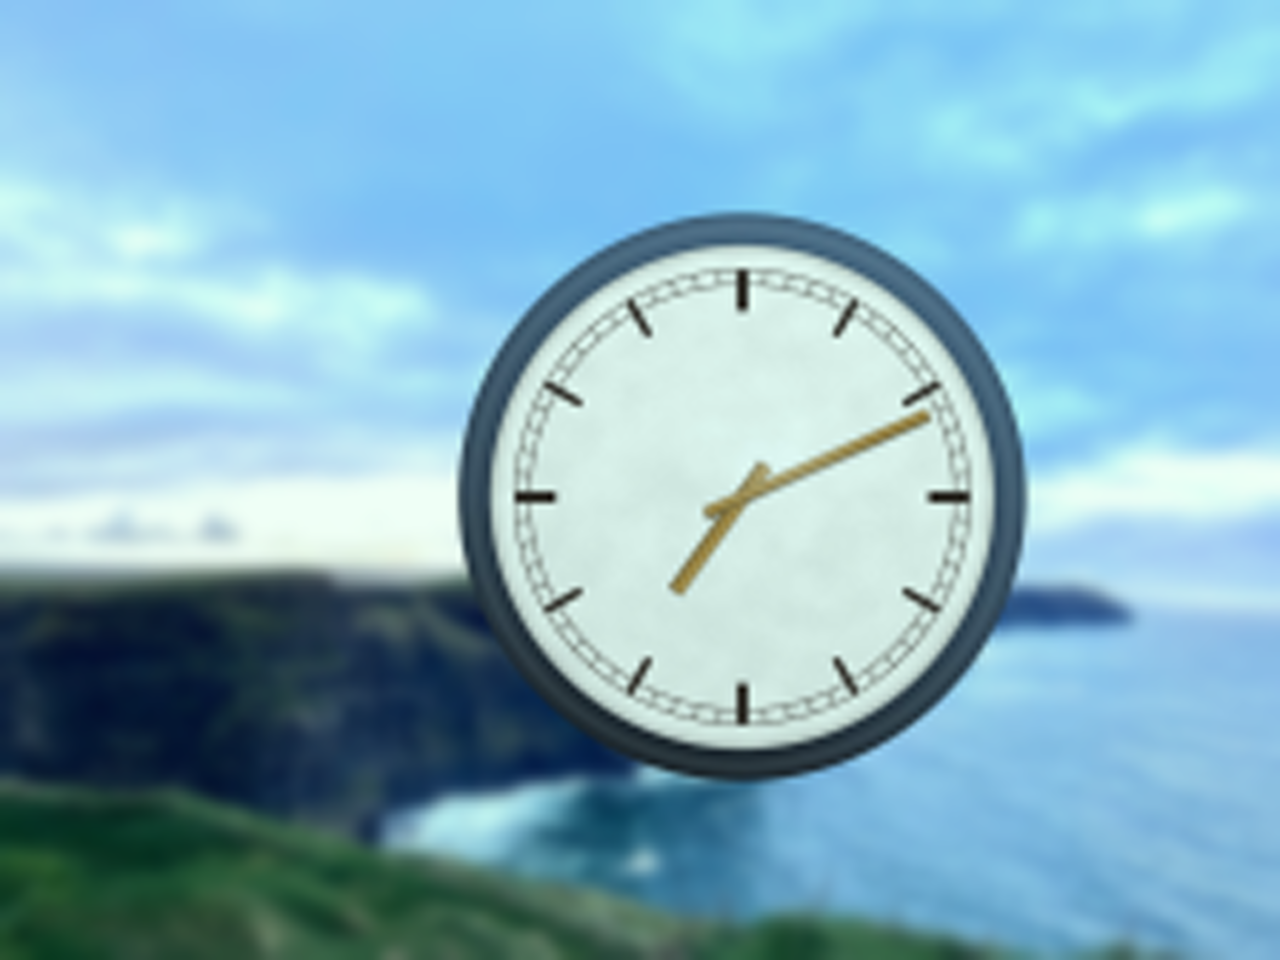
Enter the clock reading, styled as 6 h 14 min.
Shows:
7 h 11 min
